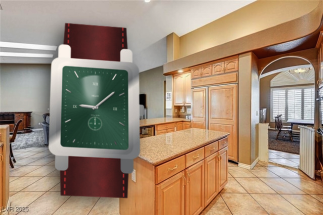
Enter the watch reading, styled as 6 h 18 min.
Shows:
9 h 08 min
